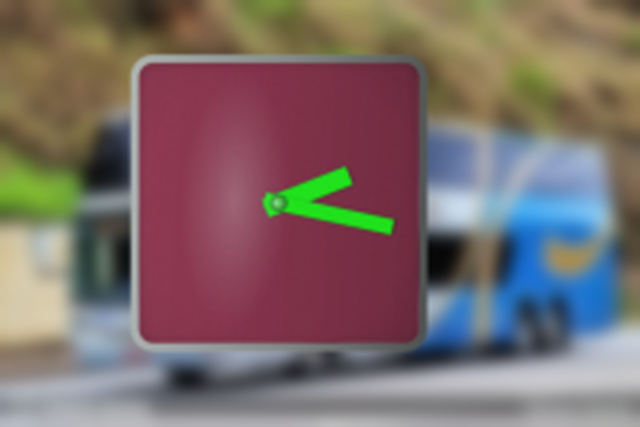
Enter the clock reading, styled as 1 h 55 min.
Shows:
2 h 17 min
